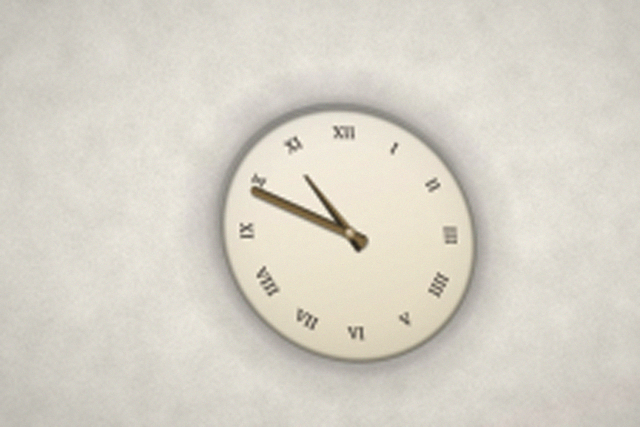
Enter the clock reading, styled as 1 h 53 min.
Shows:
10 h 49 min
